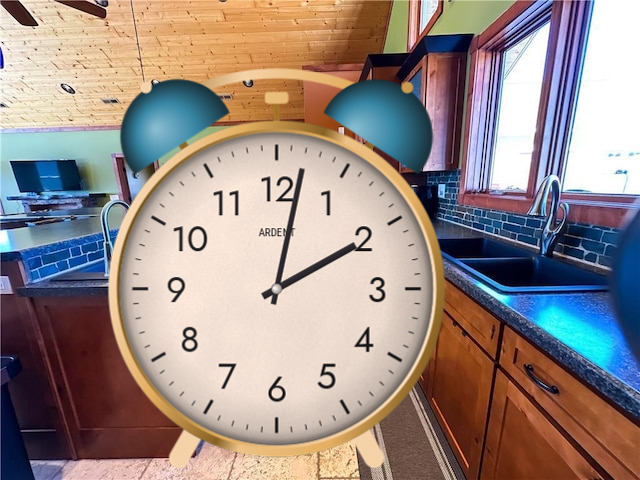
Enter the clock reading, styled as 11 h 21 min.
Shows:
2 h 02 min
